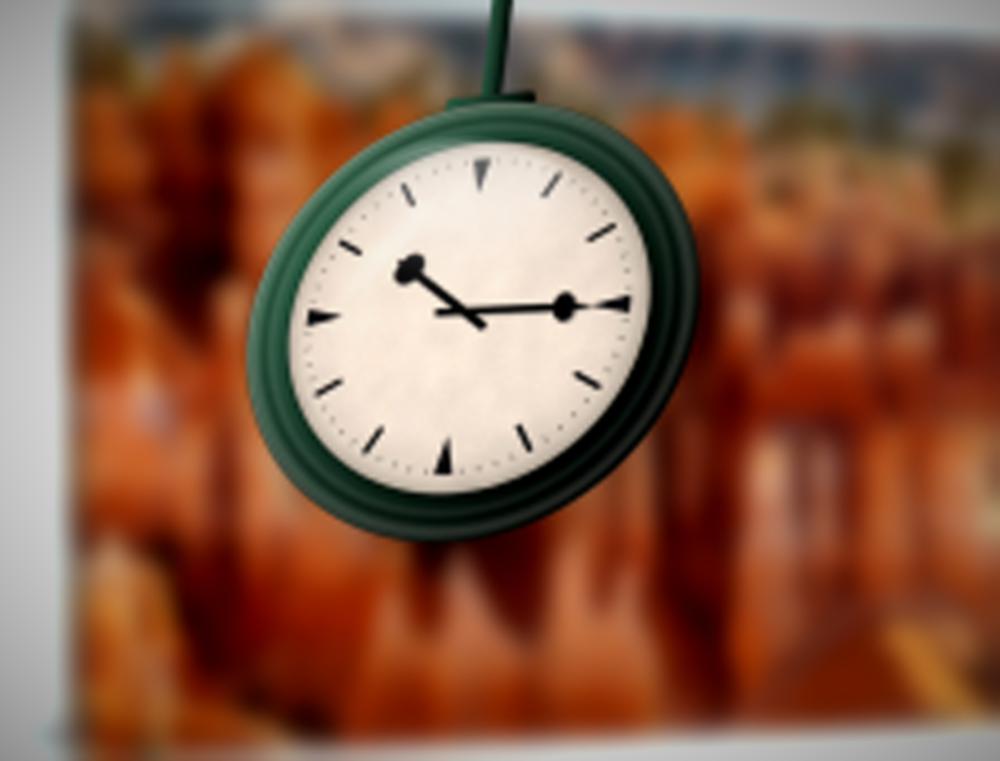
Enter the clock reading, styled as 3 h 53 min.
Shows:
10 h 15 min
